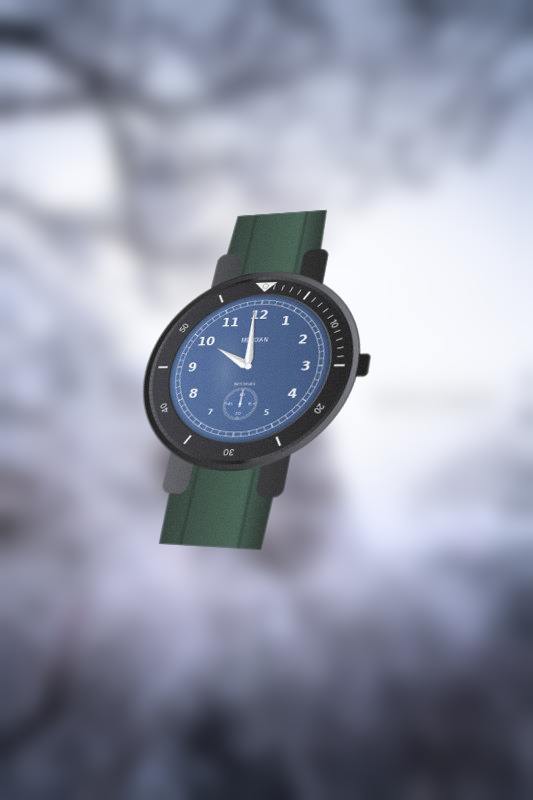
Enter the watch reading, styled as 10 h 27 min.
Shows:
9 h 59 min
